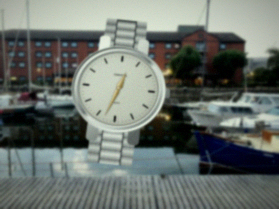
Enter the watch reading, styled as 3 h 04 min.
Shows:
12 h 33 min
